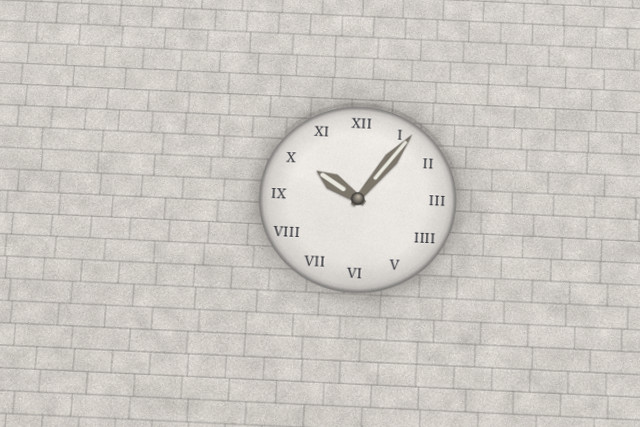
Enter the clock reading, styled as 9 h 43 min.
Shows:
10 h 06 min
